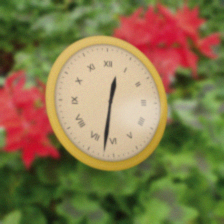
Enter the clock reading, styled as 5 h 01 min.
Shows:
12 h 32 min
